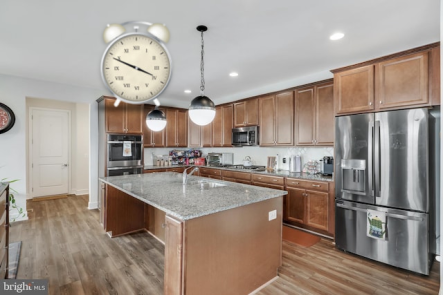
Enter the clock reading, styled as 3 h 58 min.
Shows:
3 h 49 min
